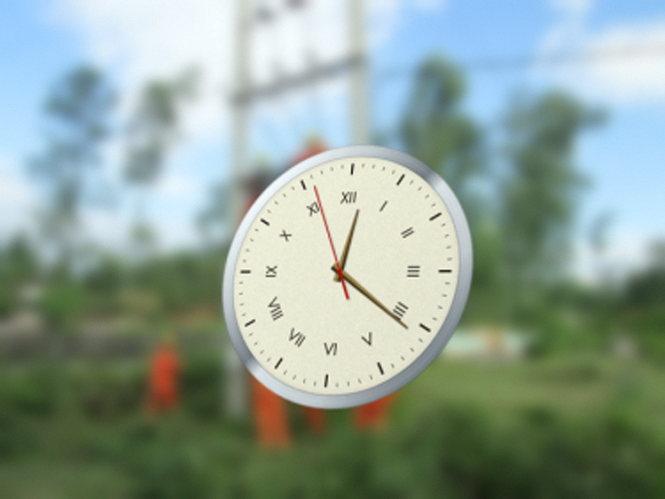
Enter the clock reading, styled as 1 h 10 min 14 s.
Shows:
12 h 20 min 56 s
